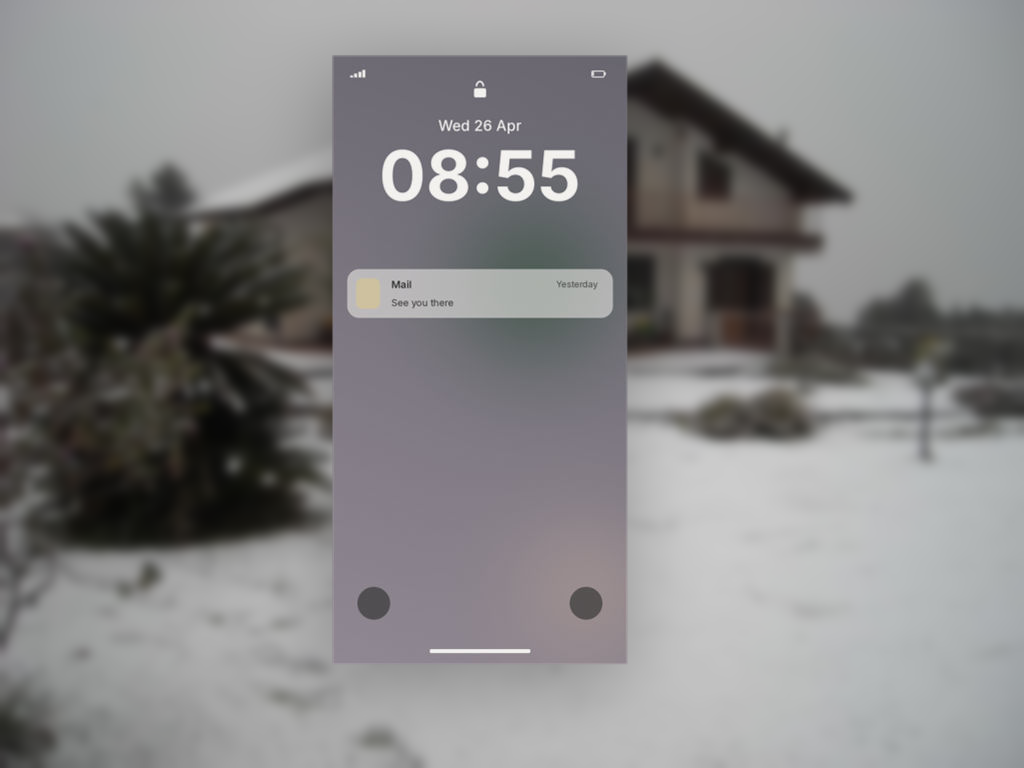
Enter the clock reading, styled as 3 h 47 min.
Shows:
8 h 55 min
